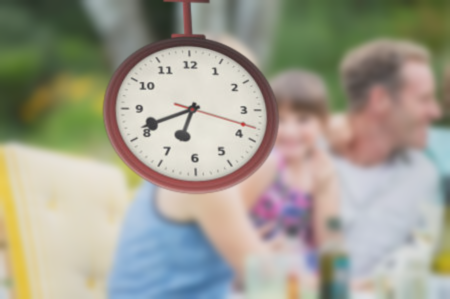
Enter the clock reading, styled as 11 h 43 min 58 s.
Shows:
6 h 41 min 18 s
